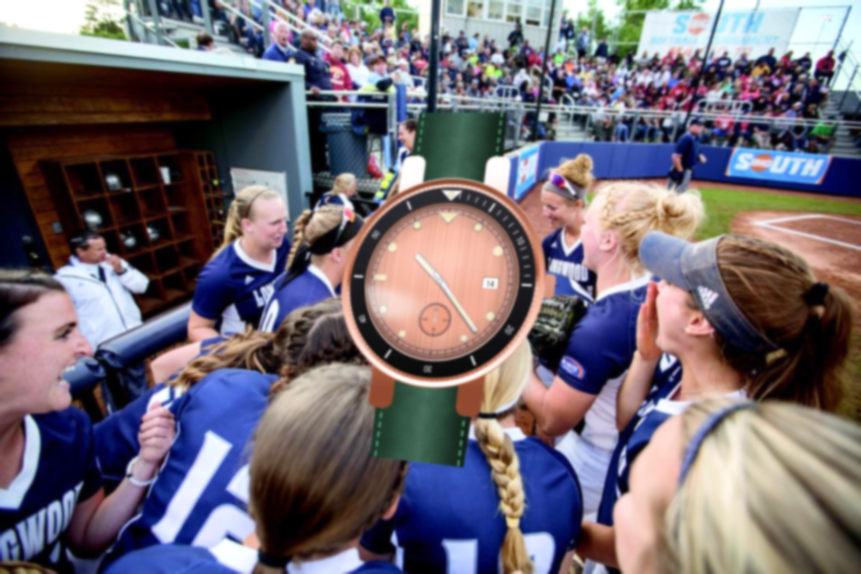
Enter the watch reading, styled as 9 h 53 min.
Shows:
10 h 23 min
